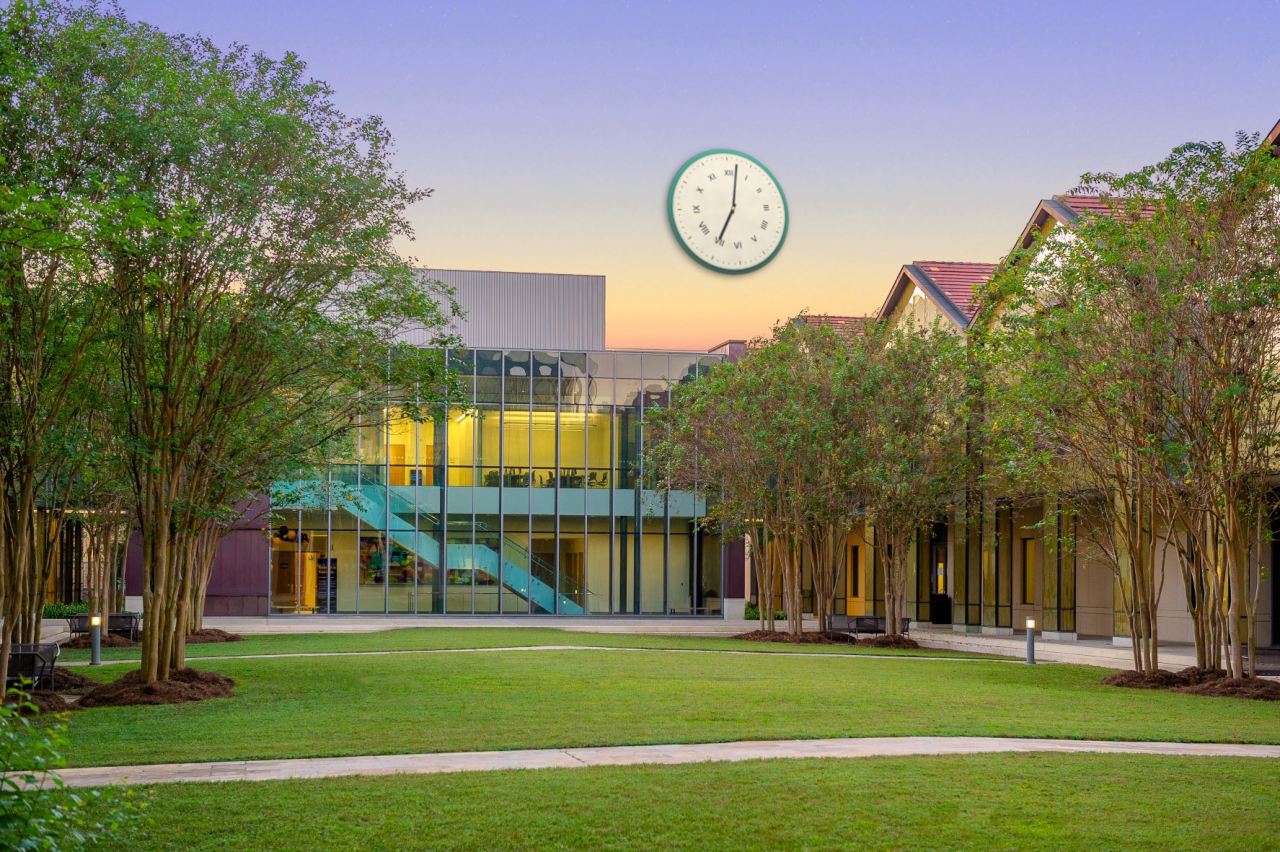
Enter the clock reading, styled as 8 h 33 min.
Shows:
7 h 02 min
